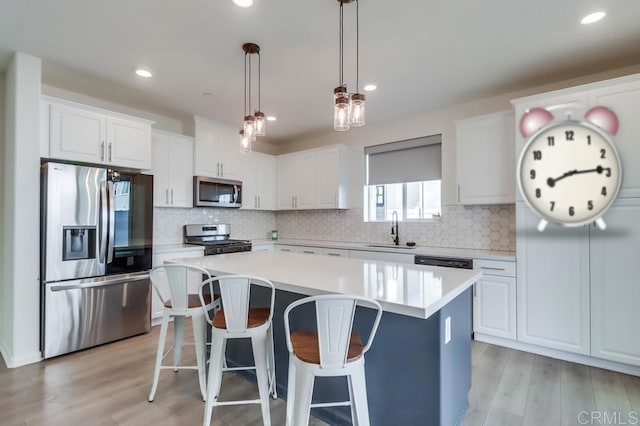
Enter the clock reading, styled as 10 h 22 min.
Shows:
8 h 14 min
